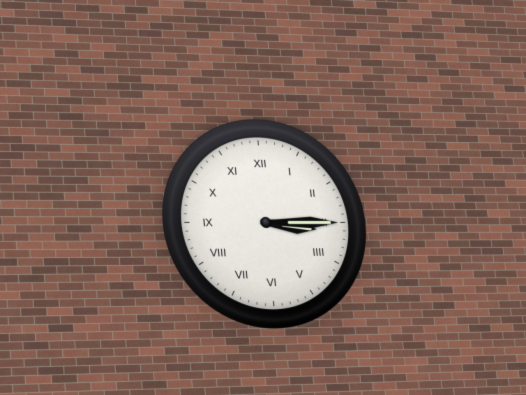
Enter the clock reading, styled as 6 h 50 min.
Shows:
3 h 15 min
